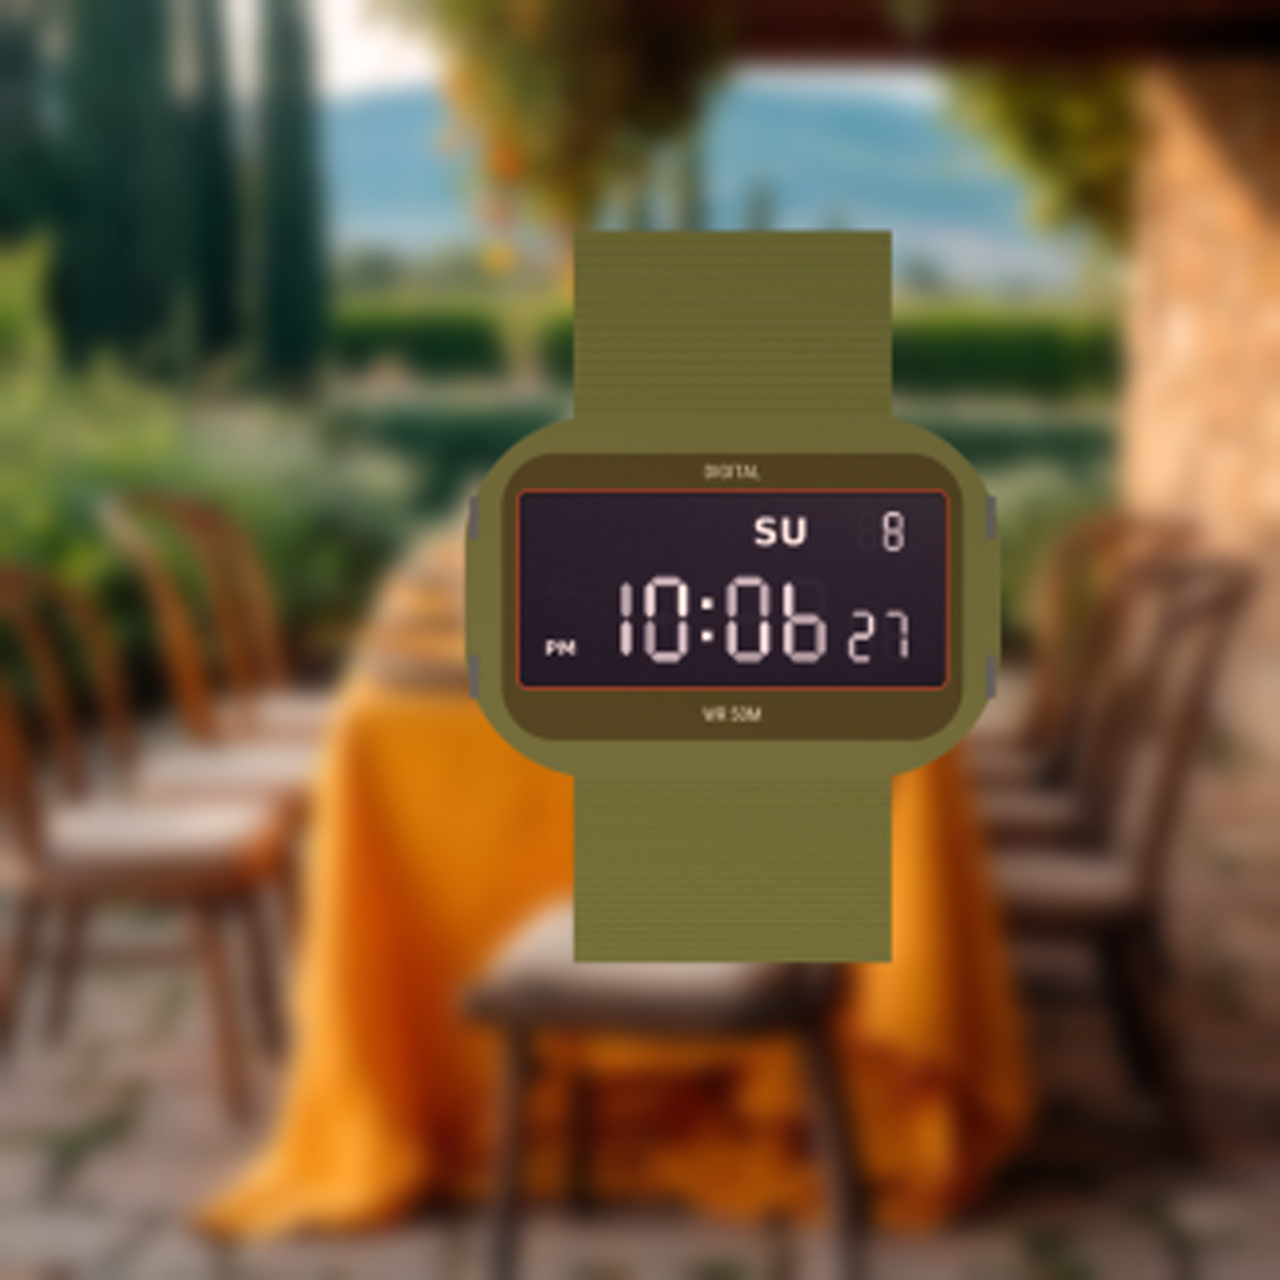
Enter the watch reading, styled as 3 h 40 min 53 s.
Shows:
10 h 06 min 27 s
